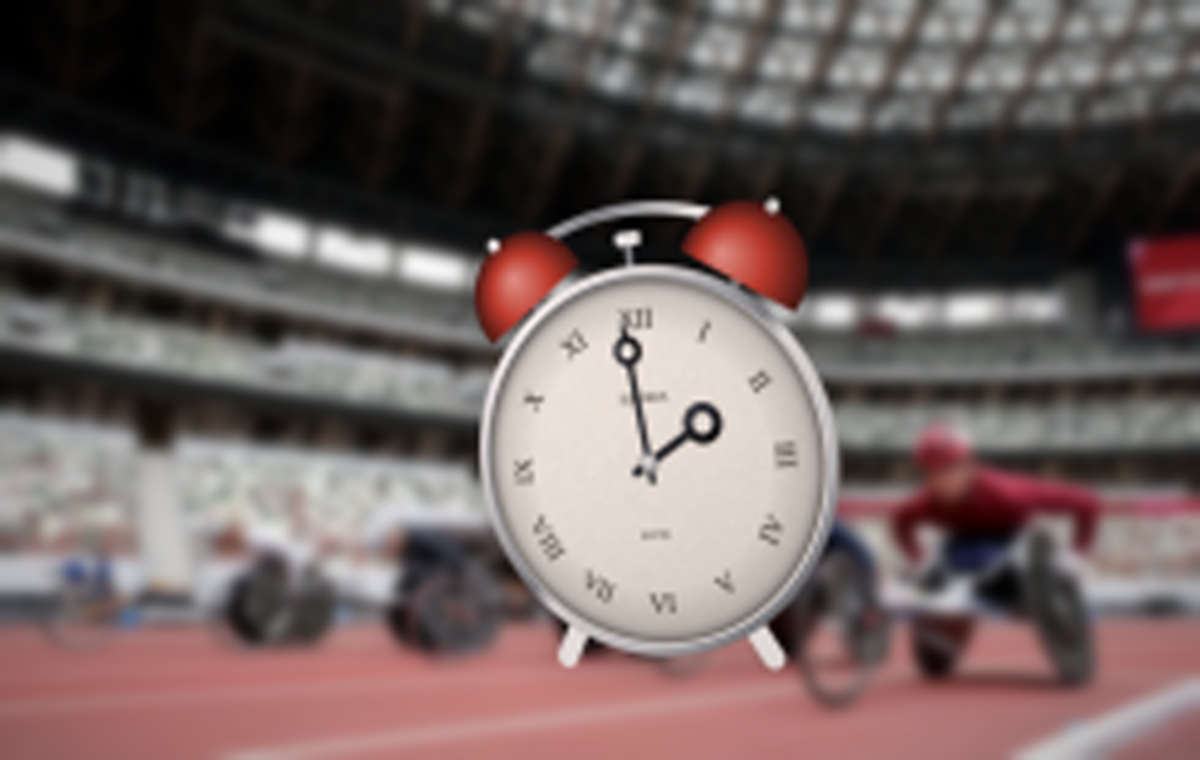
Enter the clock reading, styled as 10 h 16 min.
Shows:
1 h 59 min
